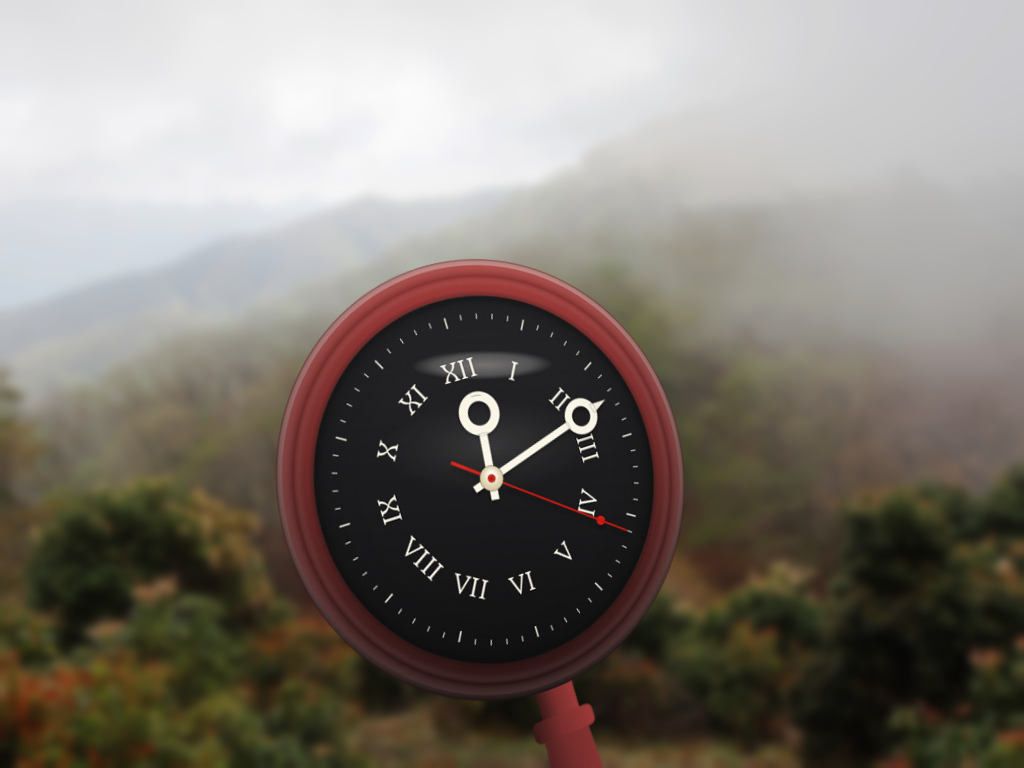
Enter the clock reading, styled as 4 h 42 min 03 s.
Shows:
12 h 12 min 21 s
